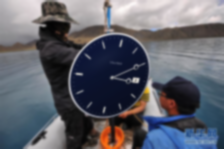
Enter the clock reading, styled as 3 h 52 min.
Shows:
3 h 10 min
